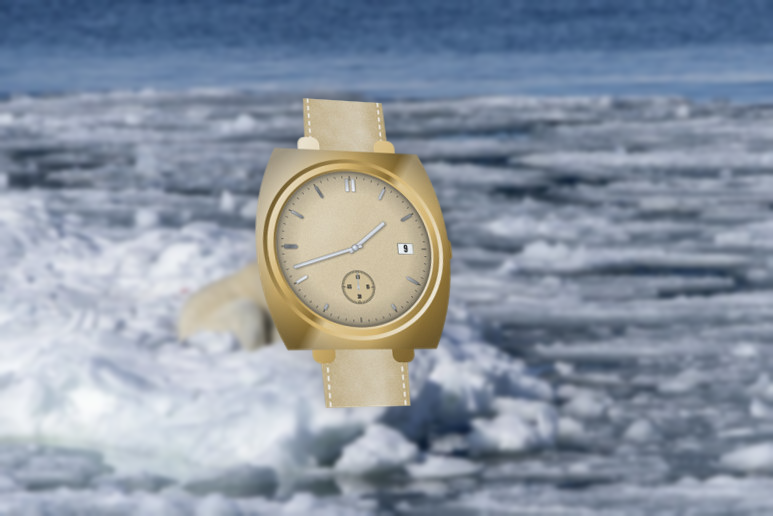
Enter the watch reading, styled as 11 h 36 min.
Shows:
1 h 42 min
